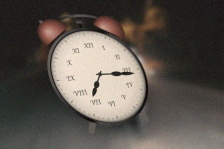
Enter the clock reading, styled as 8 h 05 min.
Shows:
7 h 16 min
